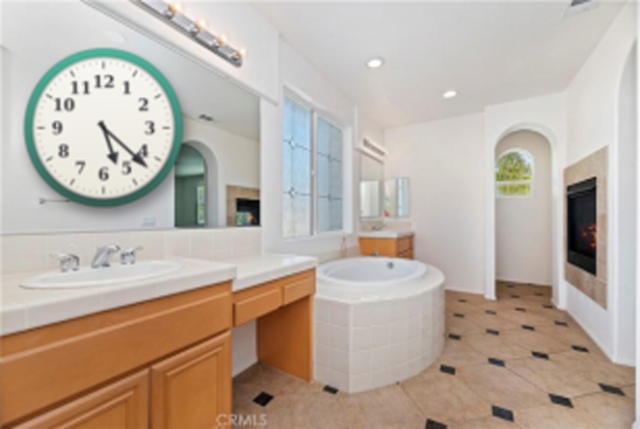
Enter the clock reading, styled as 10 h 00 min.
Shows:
5 h 22 min
